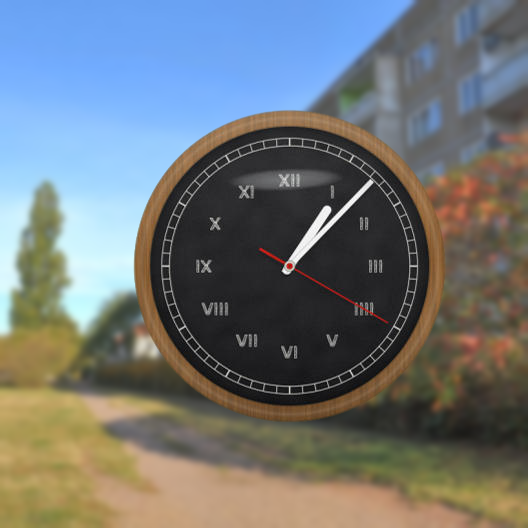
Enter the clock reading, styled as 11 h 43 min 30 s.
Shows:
1 h 07 min 20 s
